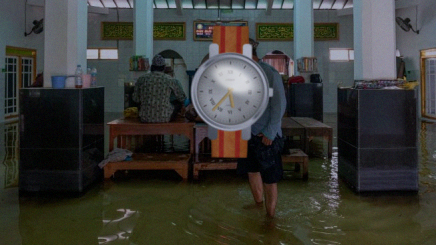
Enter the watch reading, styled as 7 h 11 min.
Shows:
5 h 37 min
